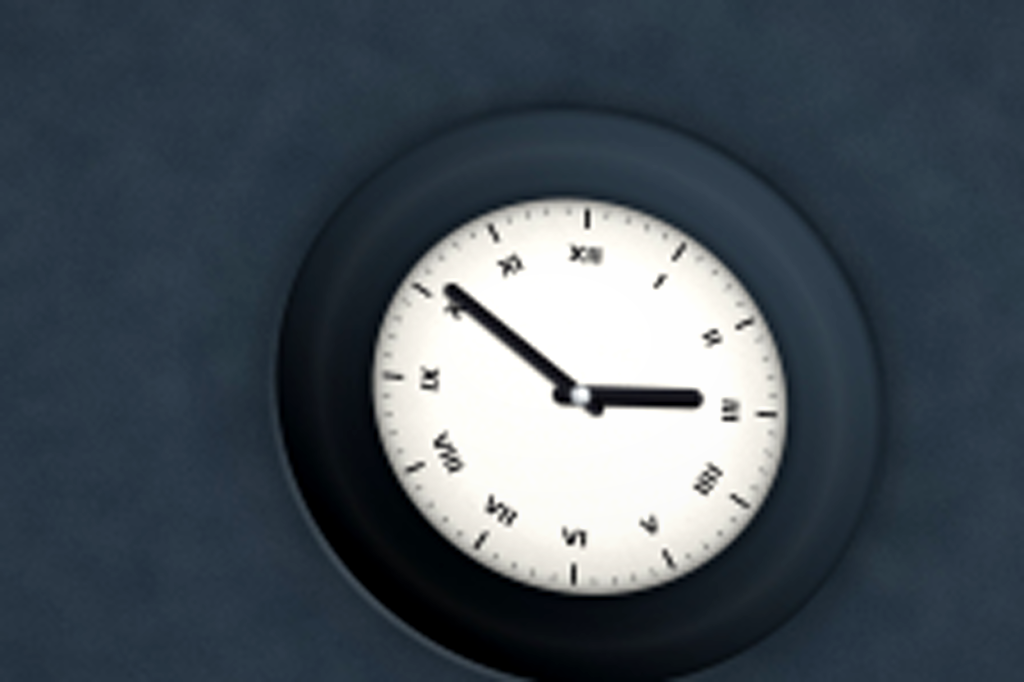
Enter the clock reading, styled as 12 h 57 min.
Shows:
2 h 51 min
